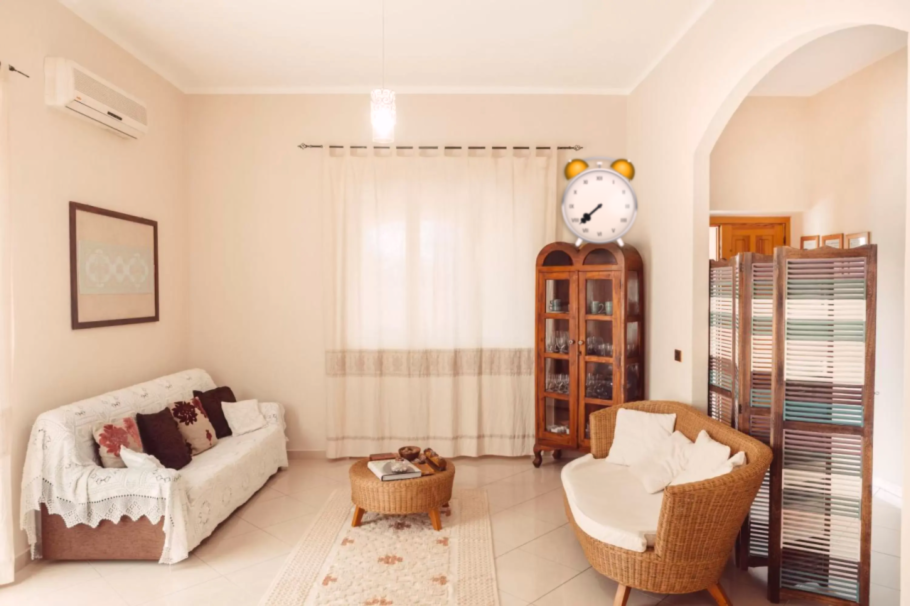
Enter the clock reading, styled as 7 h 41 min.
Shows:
7 h 38 min
